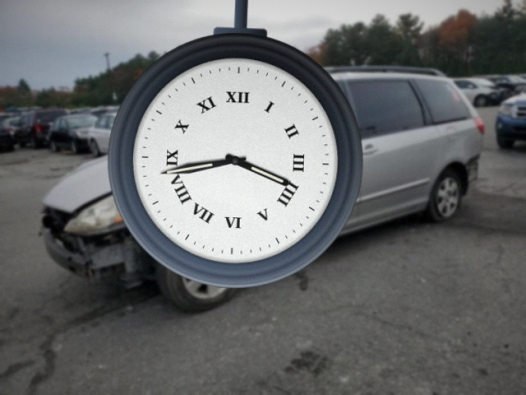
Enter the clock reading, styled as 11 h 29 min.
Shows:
3 h 43 min
